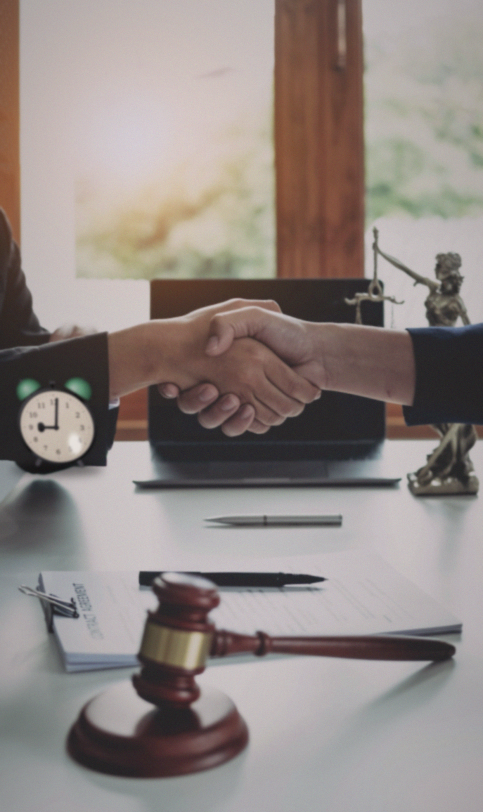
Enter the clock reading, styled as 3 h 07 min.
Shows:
9 h 01 min
